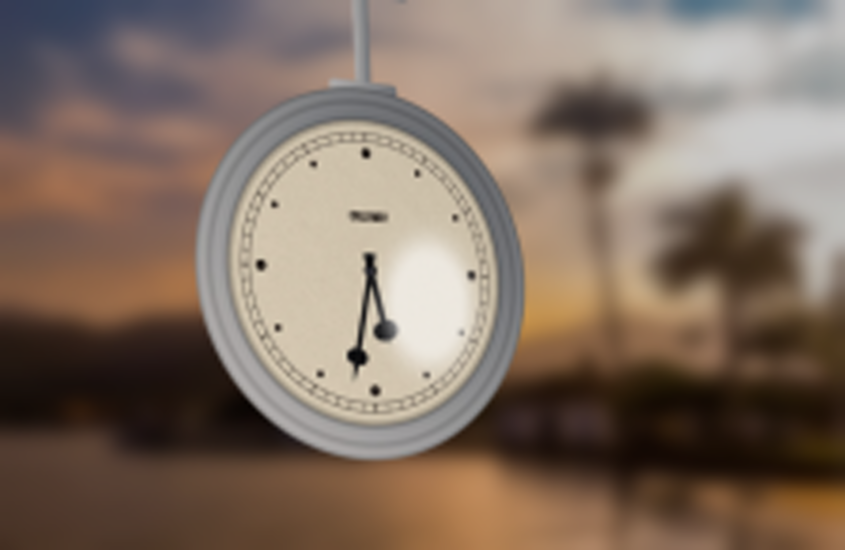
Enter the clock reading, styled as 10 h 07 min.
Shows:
5 h 32 min
